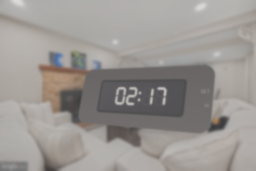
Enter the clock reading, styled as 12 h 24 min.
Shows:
2 h 17 min
